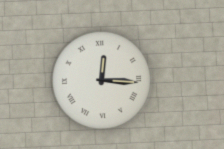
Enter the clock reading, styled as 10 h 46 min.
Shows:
12 h 16 min
